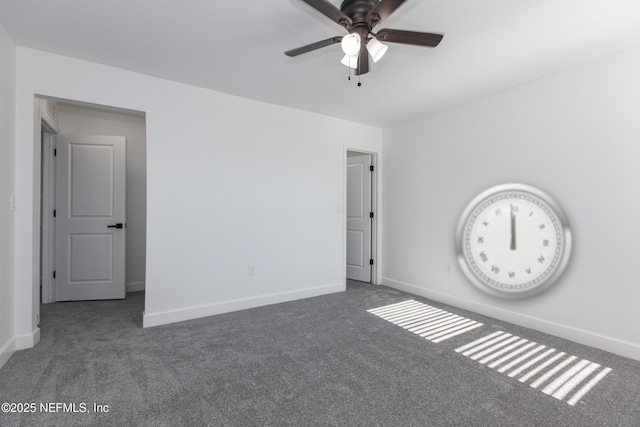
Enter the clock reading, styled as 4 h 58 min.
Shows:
11 h 59 min
